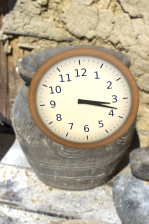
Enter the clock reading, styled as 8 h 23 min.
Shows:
3 h 18 min
